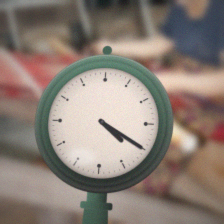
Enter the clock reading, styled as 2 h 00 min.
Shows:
4 h 20 min
